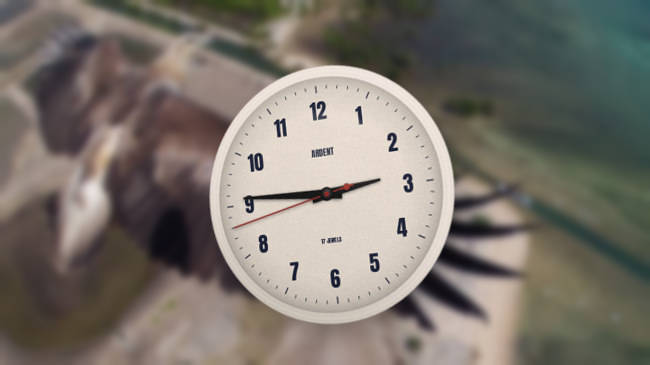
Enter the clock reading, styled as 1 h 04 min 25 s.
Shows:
2 h 45 min 43 s
